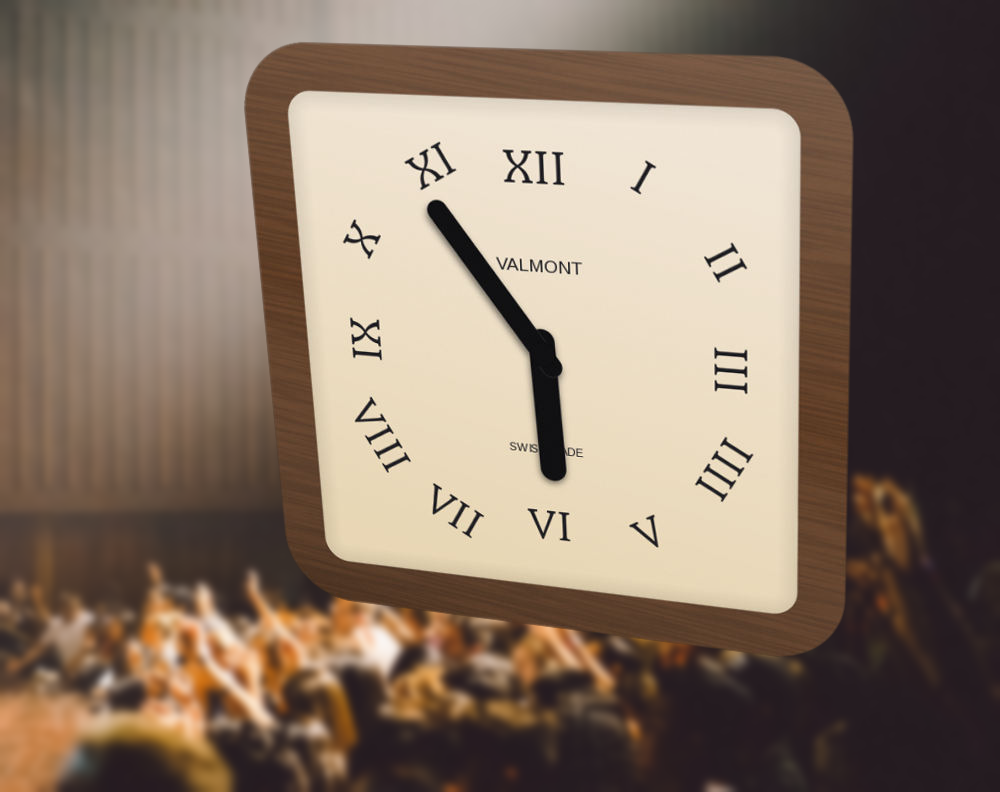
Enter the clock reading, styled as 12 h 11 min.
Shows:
5 h 54 min
